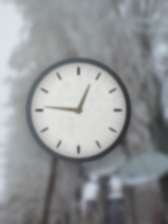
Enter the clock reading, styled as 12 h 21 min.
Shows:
12 h 46 min
